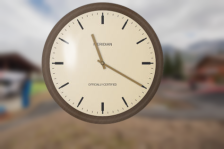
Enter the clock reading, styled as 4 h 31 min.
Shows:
11 h 20 min
